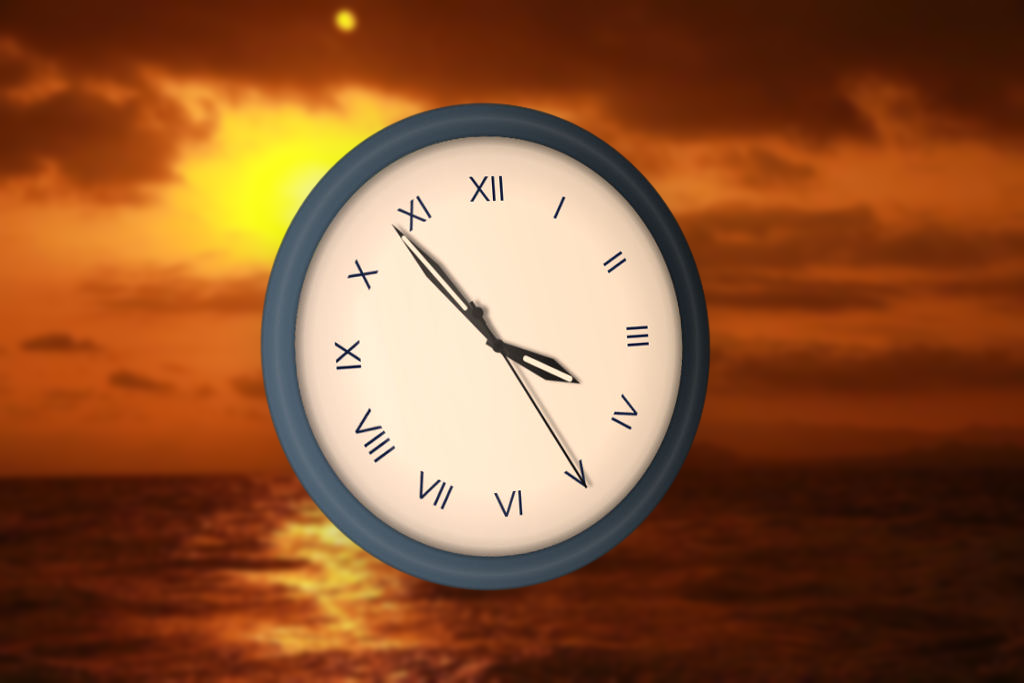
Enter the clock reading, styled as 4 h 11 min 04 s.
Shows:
3 h 53 min 25 s
